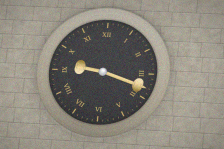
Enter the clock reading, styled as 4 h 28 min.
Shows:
9 h 18 min
